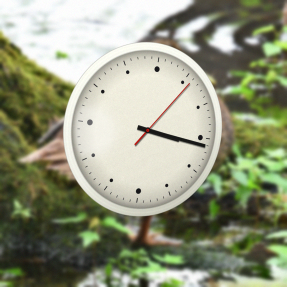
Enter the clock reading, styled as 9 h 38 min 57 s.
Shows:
3 h 16 min 06 s
